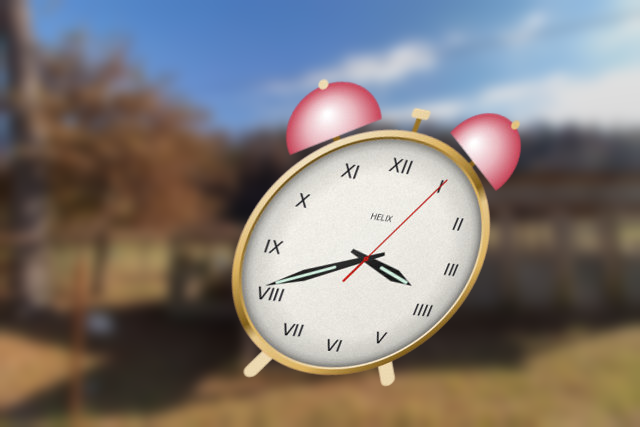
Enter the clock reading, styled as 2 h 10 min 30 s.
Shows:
3 h 41 min 05 s
